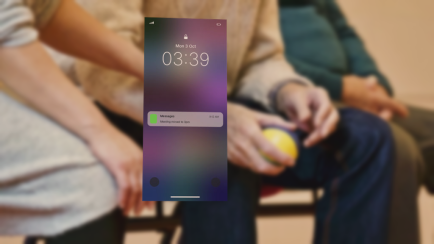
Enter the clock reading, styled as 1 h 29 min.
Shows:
3 h 39 min
